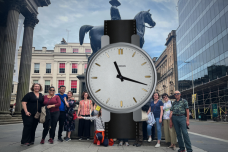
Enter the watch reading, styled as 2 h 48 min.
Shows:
11 h 18 min
